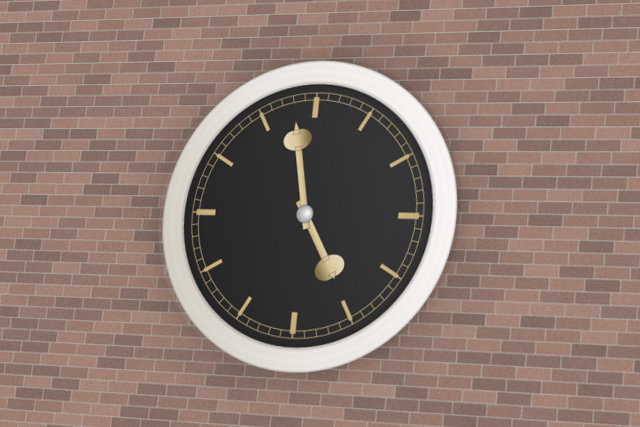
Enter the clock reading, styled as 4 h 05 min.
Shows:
4 h 58 min
